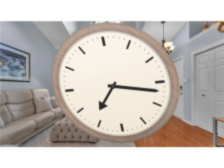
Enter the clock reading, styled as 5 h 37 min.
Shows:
7 h 17 min
